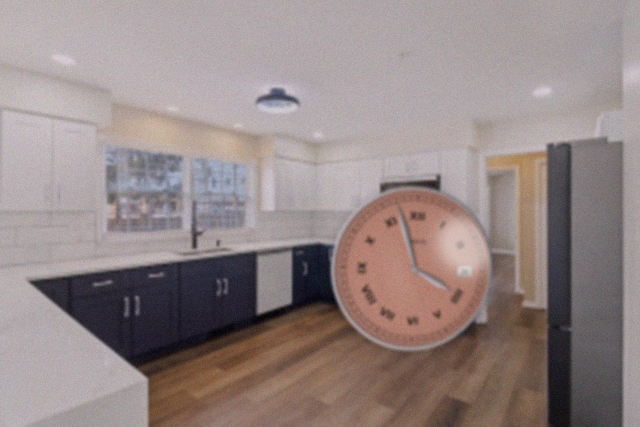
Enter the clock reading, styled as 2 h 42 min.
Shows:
3 h 57 min
